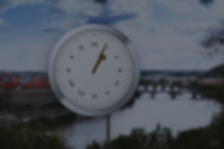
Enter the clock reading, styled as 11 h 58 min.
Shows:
1 h 04 min
